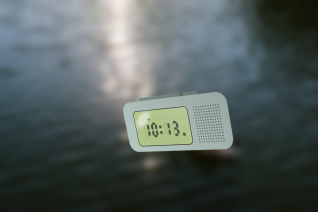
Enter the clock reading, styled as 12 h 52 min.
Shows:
10 h 13 min
